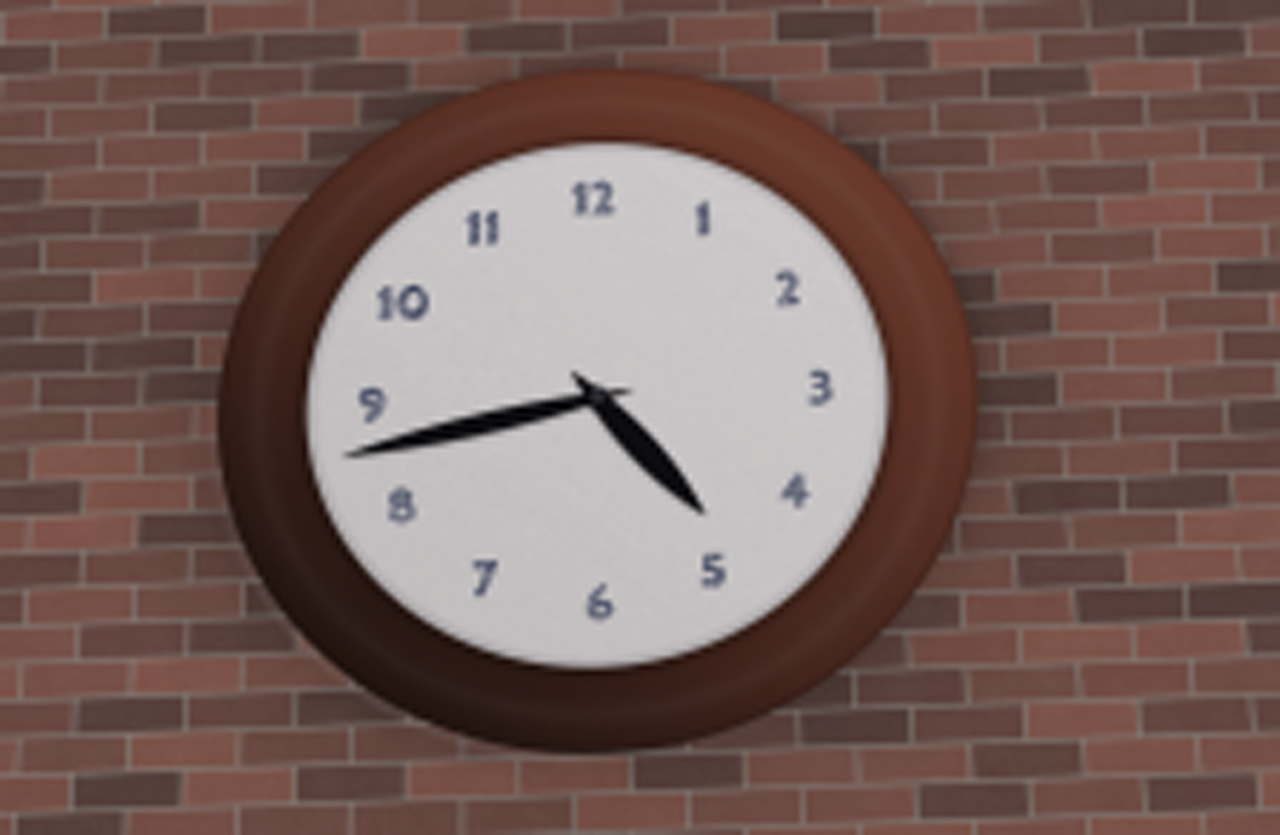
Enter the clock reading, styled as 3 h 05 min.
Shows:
4 h 43 min
